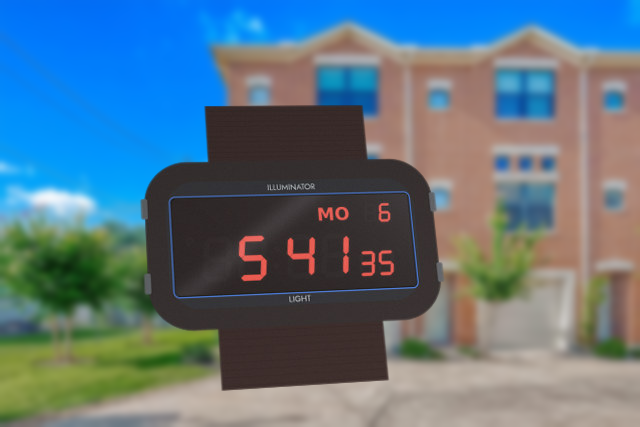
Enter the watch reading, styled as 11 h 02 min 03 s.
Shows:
5 h 41 min 35 s
